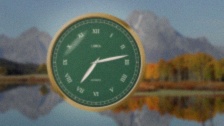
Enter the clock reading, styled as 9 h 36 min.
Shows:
7 h 13 min
